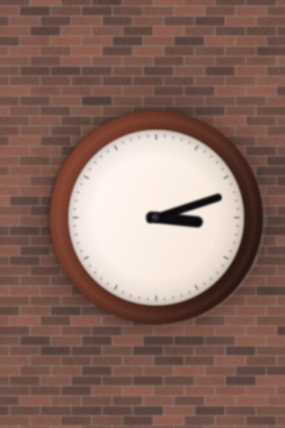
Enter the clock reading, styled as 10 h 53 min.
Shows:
3 h 12 min
